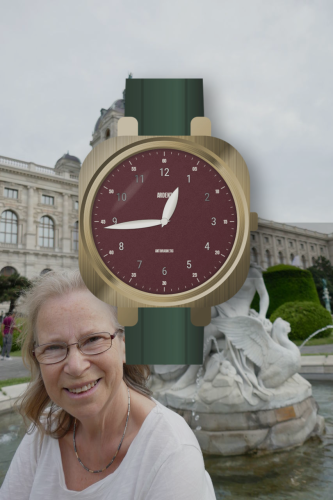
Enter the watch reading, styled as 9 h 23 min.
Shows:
12 h 44 min
